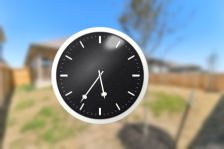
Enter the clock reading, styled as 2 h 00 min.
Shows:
5 h 36 min
